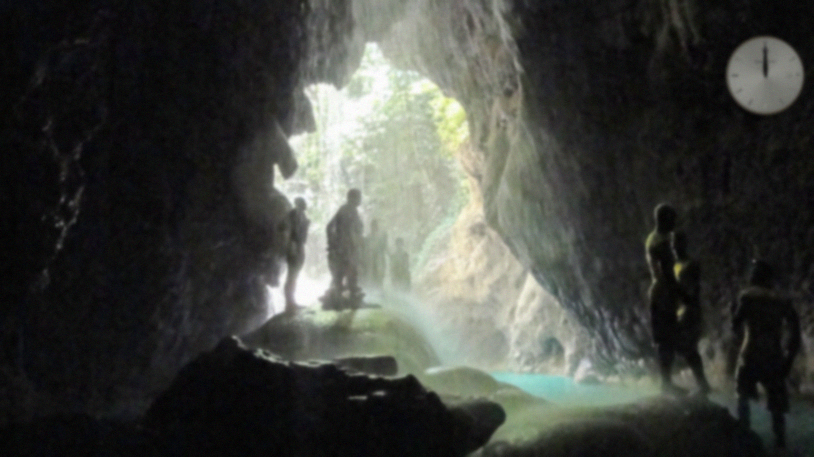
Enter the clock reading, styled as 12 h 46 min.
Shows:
12 h 00 min
